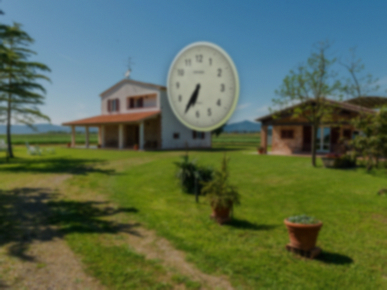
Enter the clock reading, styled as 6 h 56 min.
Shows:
6 h 35 min
